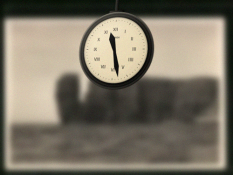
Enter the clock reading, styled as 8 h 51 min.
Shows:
11 h 28 min
